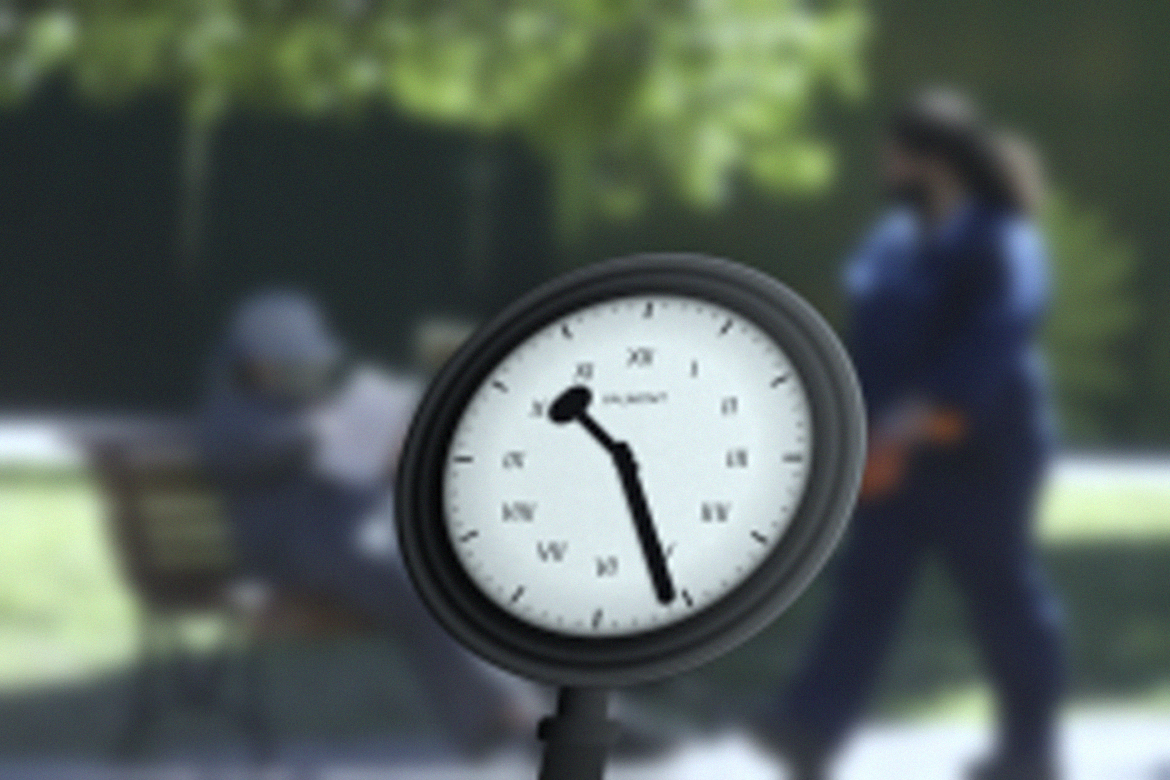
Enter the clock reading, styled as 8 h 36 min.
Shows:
10 h 26 min
